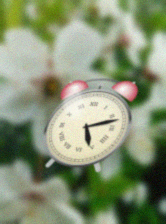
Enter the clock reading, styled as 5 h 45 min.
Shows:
5 h 12 min
